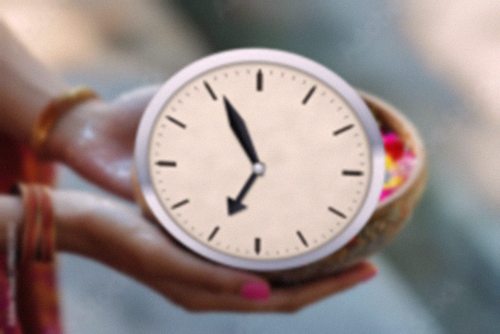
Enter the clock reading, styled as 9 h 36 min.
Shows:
6 h 56 min
